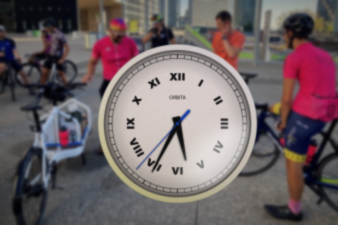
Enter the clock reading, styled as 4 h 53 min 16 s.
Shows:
5 h 34 min 37 s
